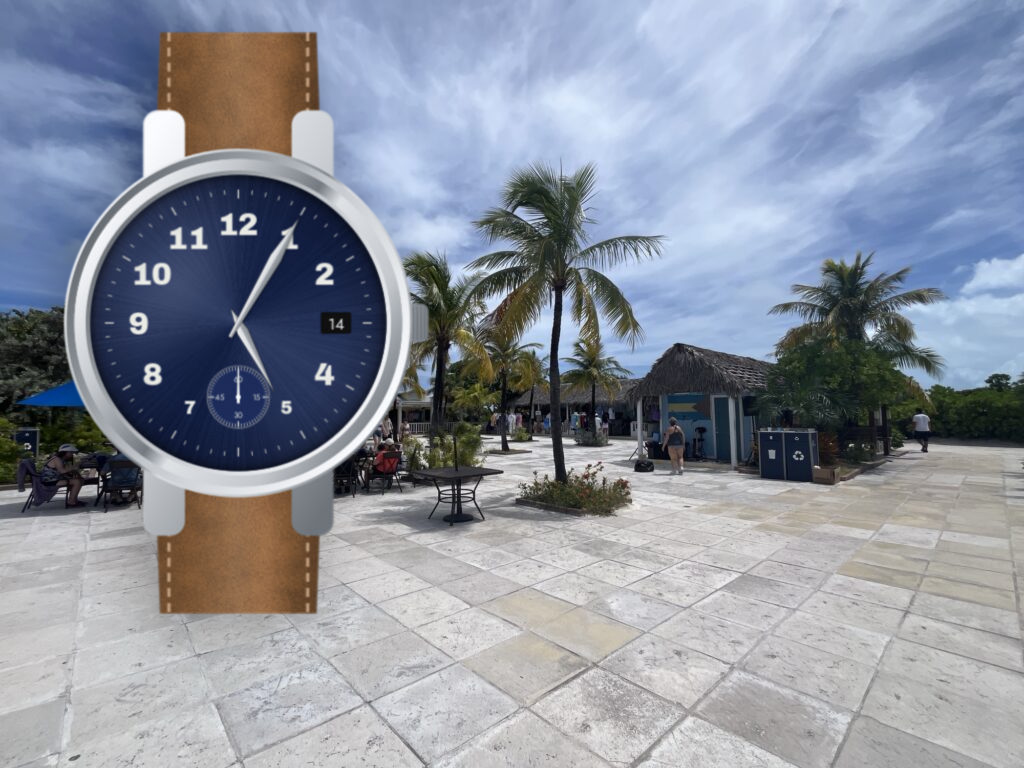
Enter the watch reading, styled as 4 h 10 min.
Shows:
5 h 05 min
